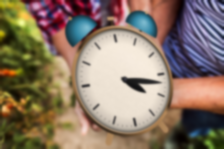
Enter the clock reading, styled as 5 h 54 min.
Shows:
4 h 17 min
